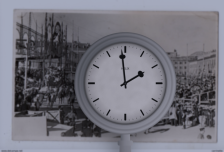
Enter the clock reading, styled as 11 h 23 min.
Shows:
1 h 59 min
